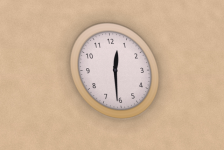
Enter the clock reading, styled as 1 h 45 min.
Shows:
12 h 31 min
